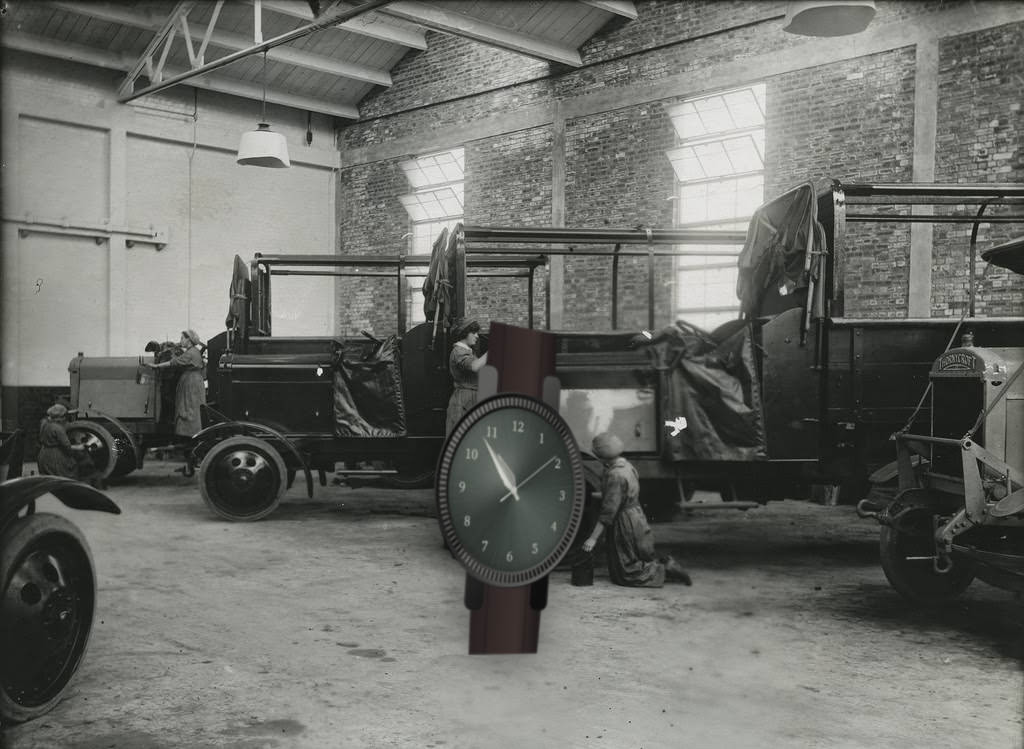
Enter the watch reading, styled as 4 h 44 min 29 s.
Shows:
10 h 53 min 09 s
